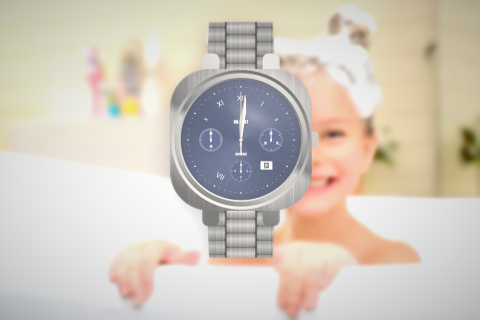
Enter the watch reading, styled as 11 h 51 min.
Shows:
12 h 01 min
